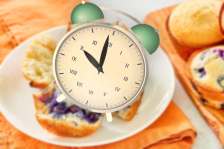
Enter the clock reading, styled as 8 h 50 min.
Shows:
9 h 59 min
